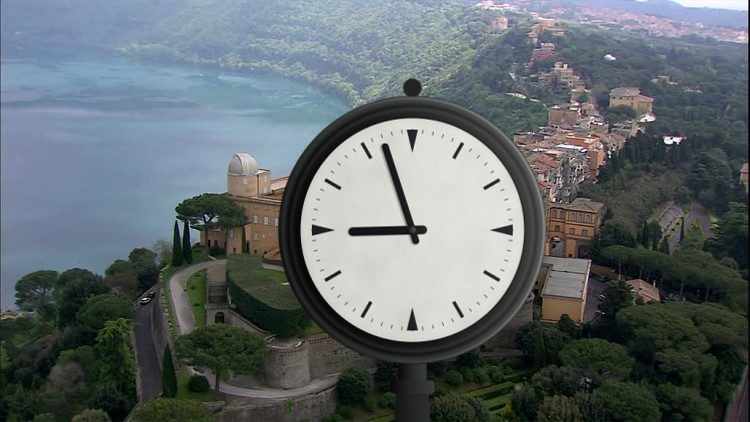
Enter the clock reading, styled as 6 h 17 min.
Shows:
8 h 57 min
